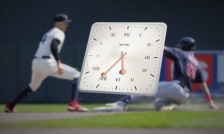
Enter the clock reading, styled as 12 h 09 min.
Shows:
5 h 36 min
